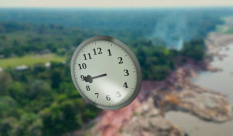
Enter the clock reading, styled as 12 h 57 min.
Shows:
8 h 44 min
